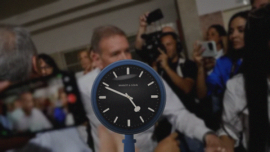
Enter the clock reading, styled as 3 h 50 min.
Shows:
4 h 49 min
